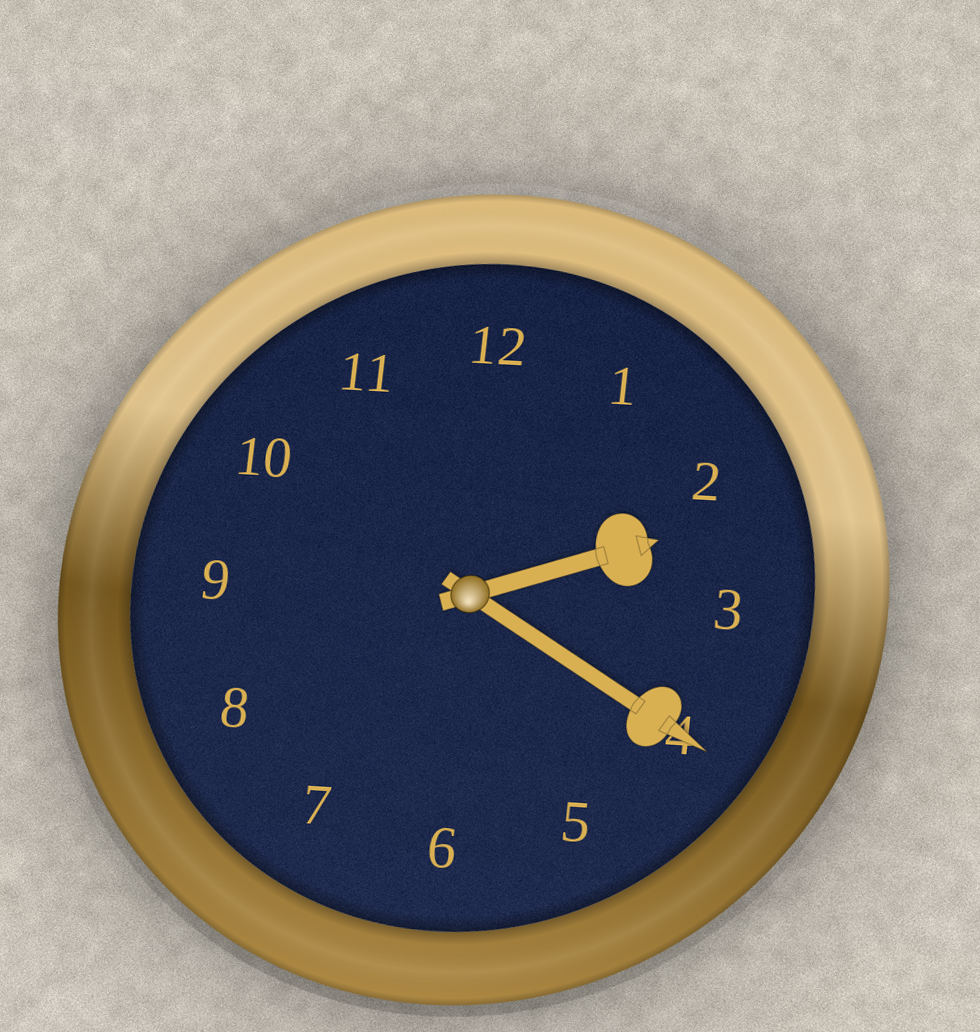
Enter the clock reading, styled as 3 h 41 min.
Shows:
2 h 20 min
